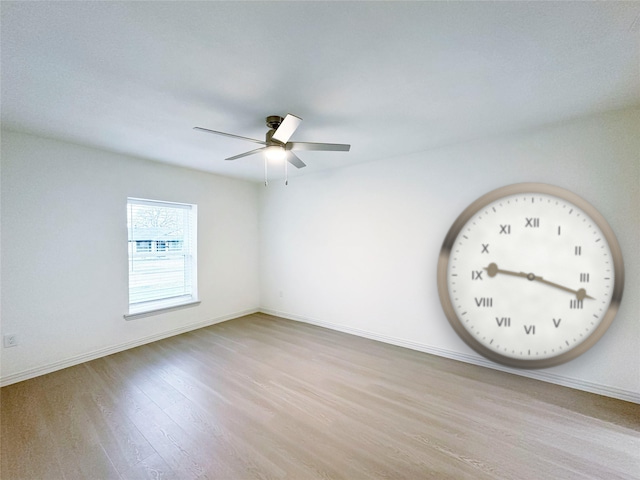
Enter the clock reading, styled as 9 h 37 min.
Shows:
9 h 18 min
